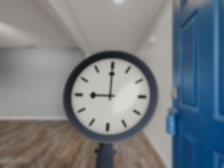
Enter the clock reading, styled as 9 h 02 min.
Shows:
9 h 00 min
